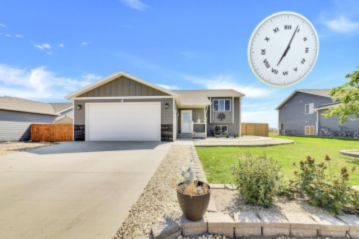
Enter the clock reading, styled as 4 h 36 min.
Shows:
7 h 04 min
